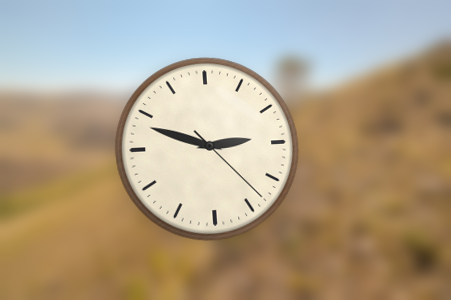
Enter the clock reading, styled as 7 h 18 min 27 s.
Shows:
2 h 48 min 23 s
